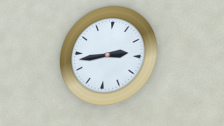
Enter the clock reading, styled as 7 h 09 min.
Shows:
2 h 43 min
